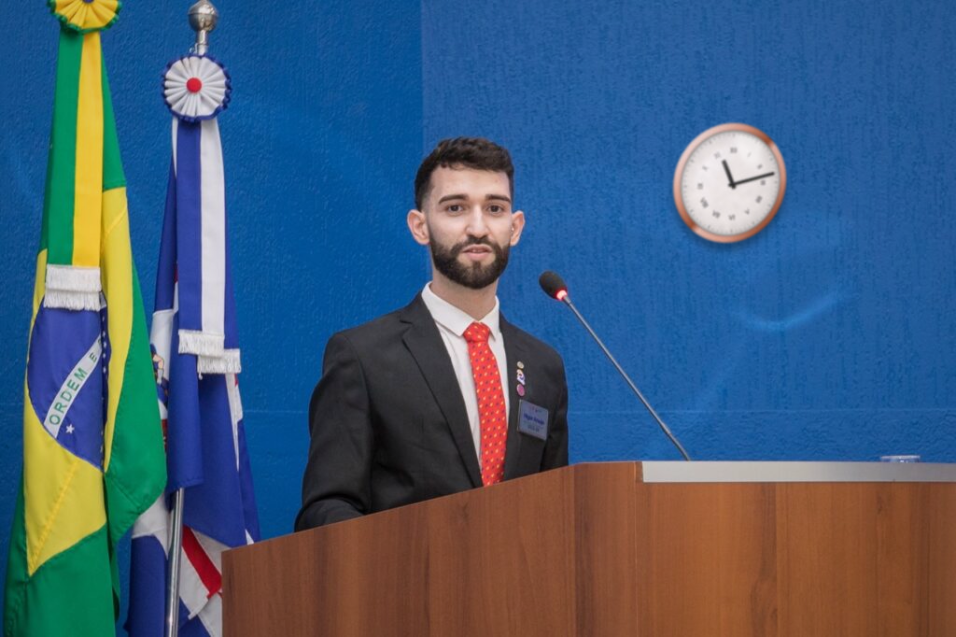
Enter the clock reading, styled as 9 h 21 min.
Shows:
11 h 13 min
